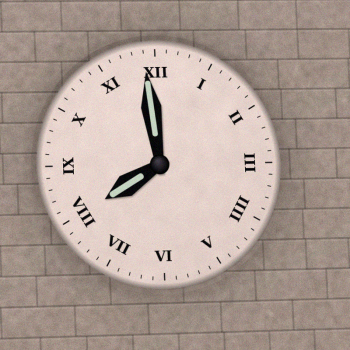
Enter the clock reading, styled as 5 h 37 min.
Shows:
7 h 59 min
